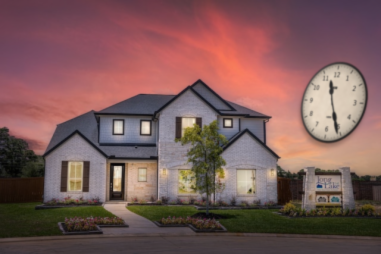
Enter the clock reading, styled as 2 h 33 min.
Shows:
11 h 26 min
